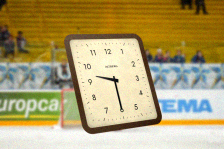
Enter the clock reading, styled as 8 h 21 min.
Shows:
9 h 30 min
